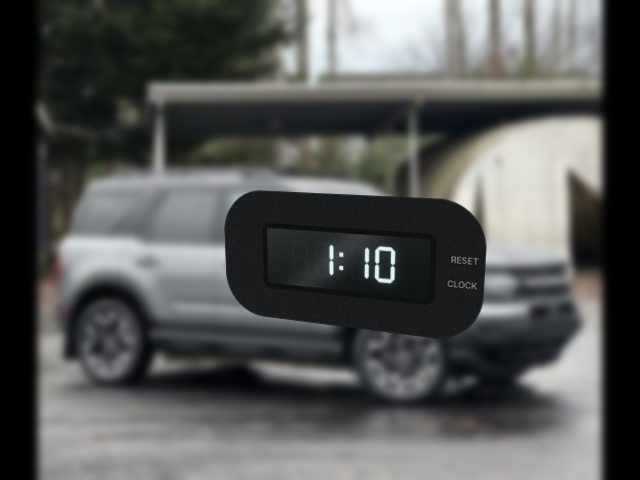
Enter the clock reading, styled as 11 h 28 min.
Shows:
1 h 10 min
